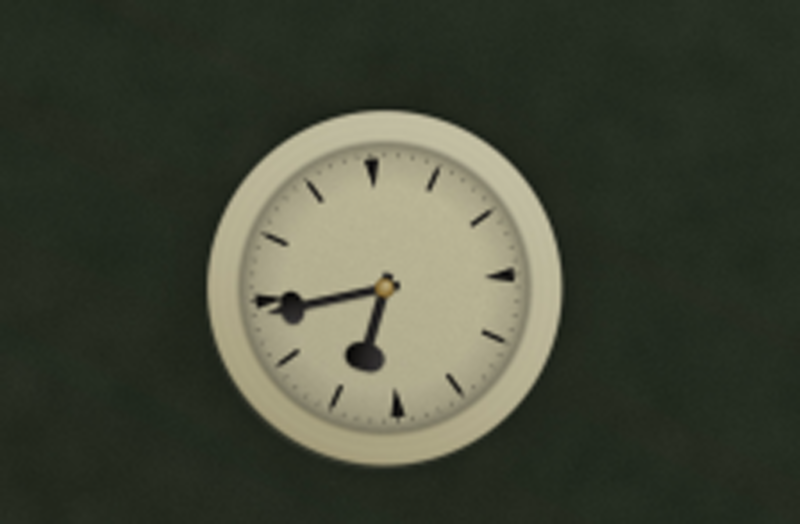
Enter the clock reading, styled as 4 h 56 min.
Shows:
6 h 44 min
